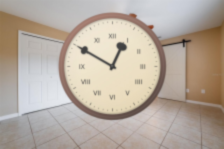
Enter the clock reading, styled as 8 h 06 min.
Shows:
12 h 50 min
